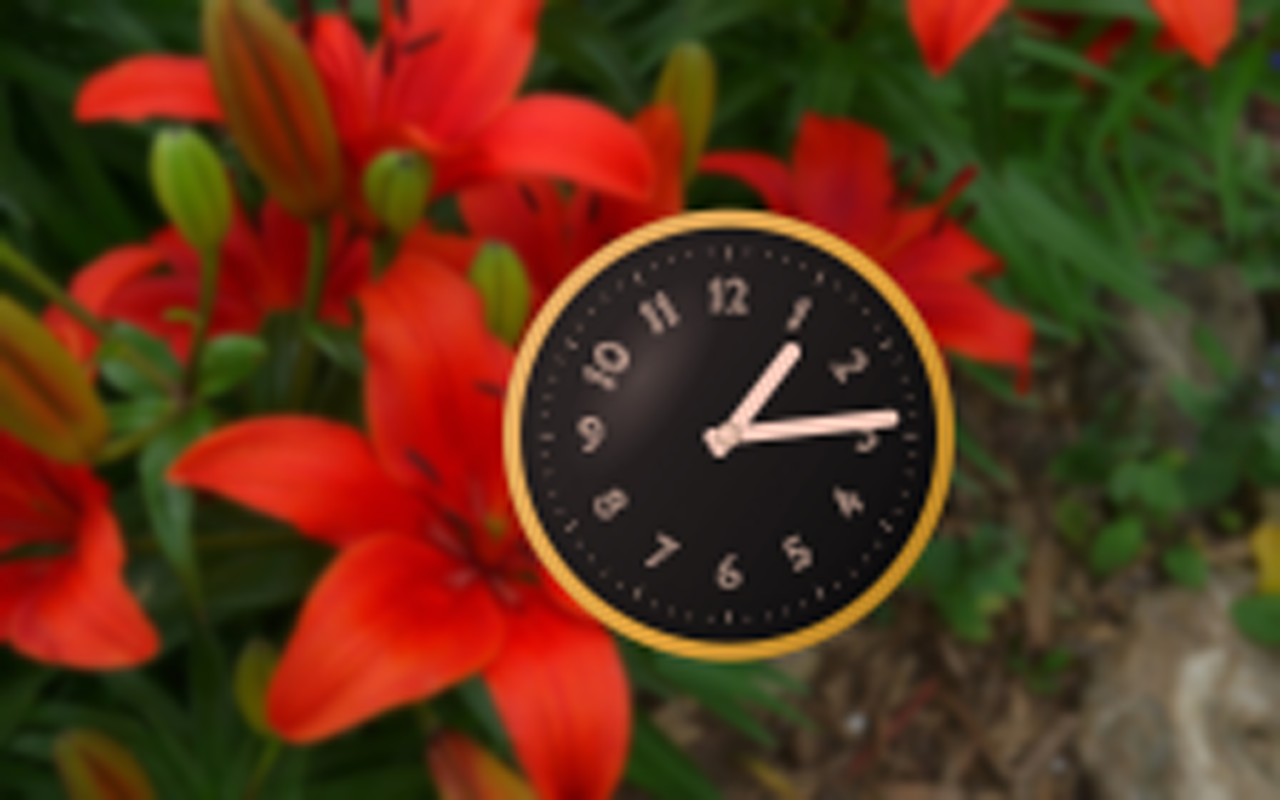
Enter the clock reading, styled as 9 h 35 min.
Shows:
1 h 14 min
